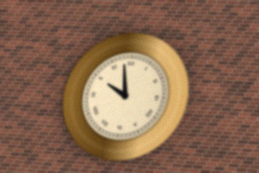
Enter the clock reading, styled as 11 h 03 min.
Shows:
9 h 58 min
